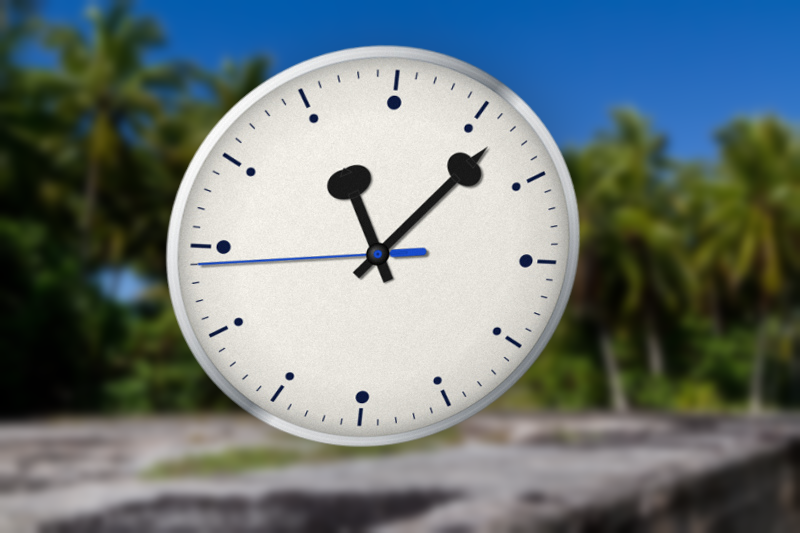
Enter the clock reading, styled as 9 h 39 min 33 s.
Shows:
11 h 06 min 44 s
